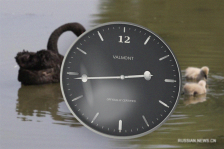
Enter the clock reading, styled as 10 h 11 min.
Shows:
2 h 44 min
